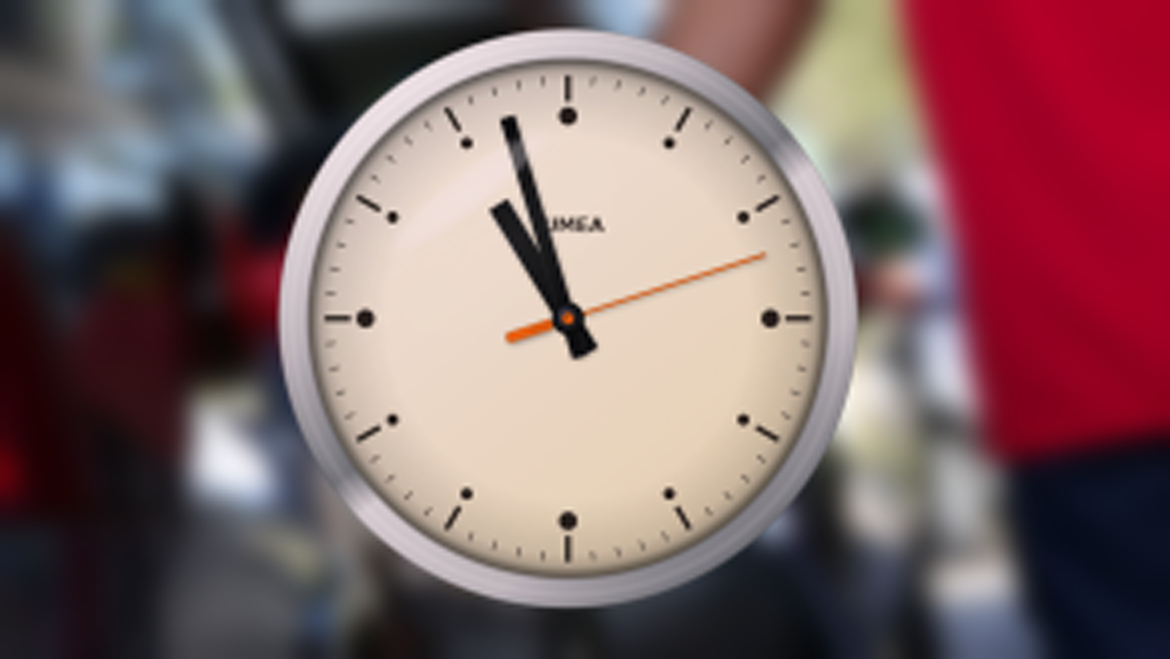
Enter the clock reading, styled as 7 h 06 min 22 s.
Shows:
10 h 57 min 12 s
